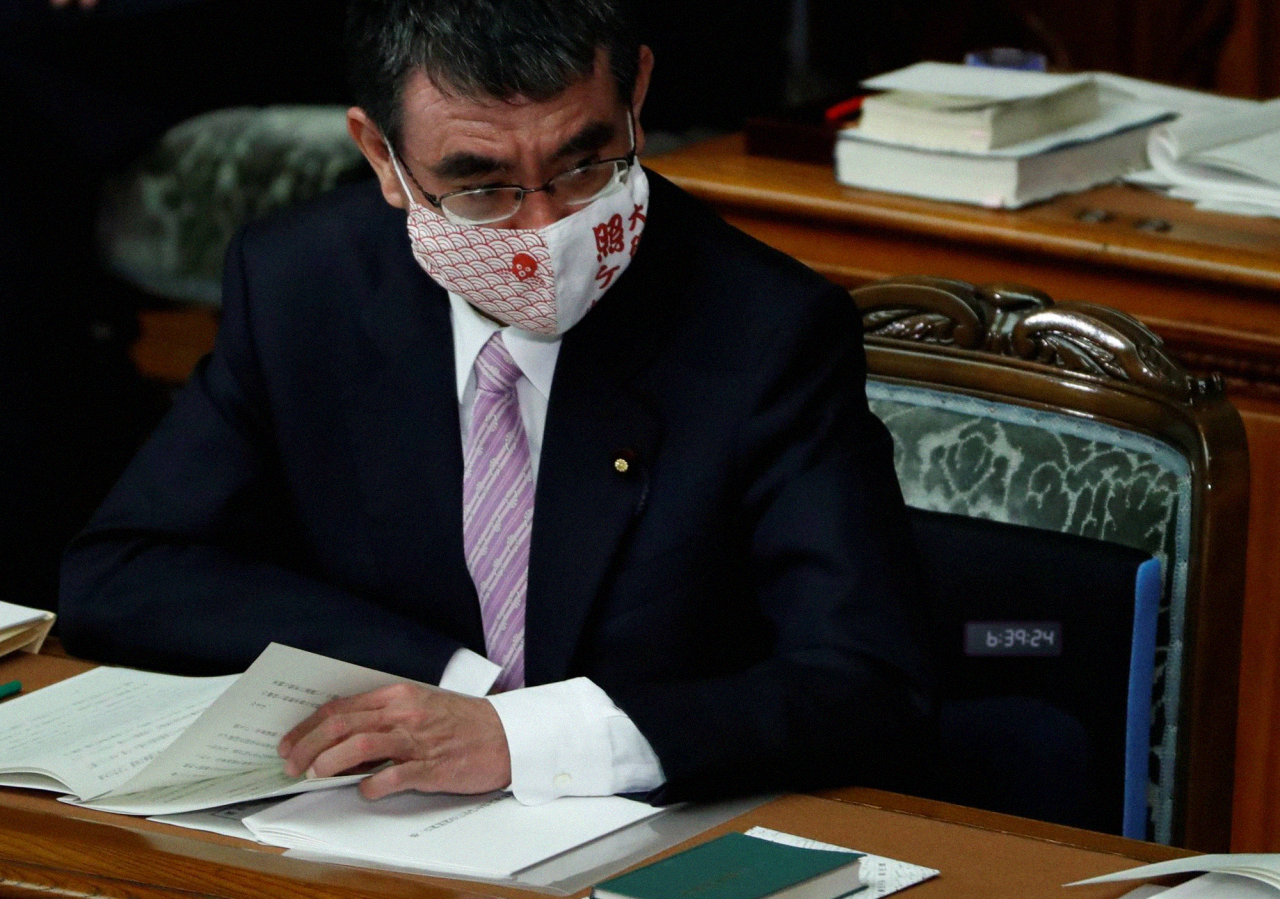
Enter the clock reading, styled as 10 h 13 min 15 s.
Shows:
6 h 39 min 24 s
